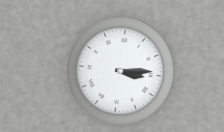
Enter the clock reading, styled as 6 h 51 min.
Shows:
3 h 14 min
